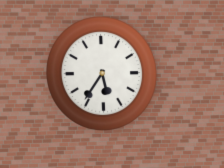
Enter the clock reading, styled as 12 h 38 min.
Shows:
5 h 36 min
